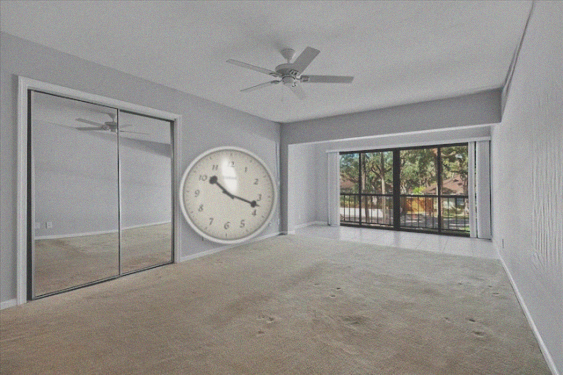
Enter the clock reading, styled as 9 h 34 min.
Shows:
10 h 18 min
